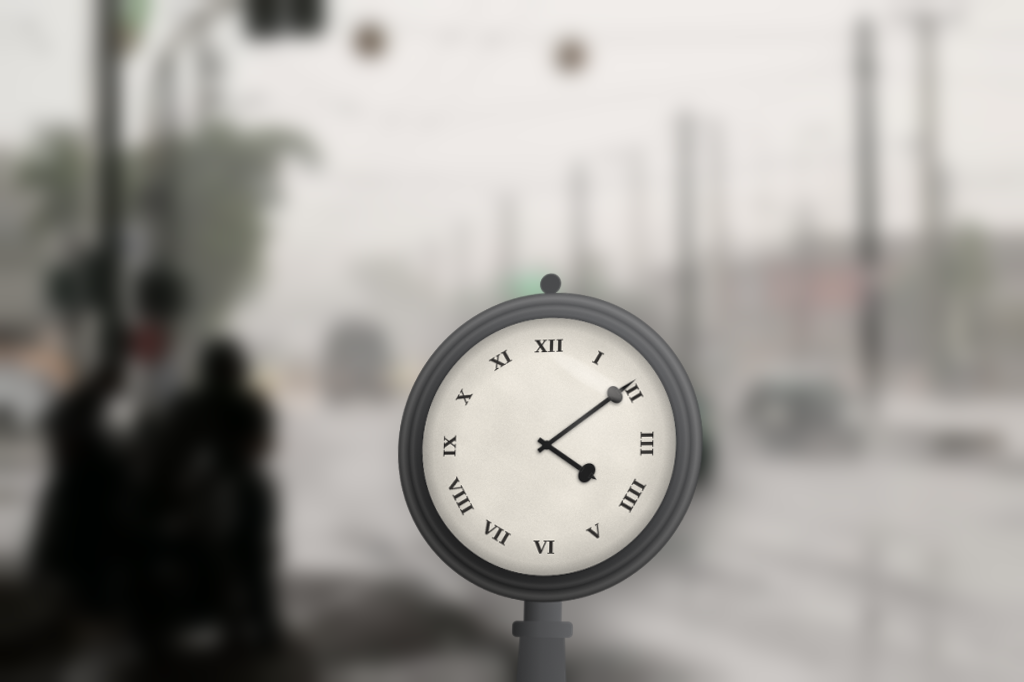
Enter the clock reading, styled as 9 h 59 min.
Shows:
4 h 09 min
